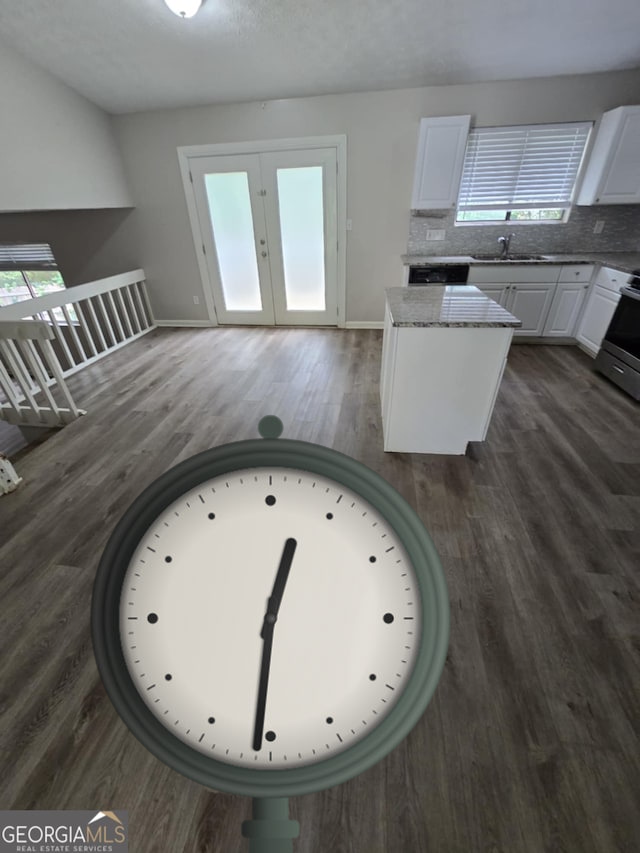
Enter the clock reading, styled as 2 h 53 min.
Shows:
12 h 31 min
